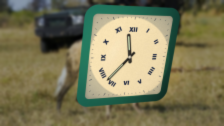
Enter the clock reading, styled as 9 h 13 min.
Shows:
11 h 37 min
